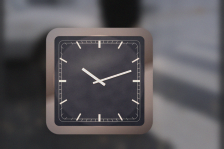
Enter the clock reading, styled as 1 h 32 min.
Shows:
10 h 12 min
